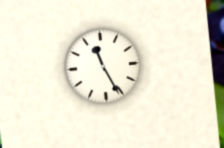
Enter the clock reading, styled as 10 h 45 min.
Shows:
11 h 26 min
